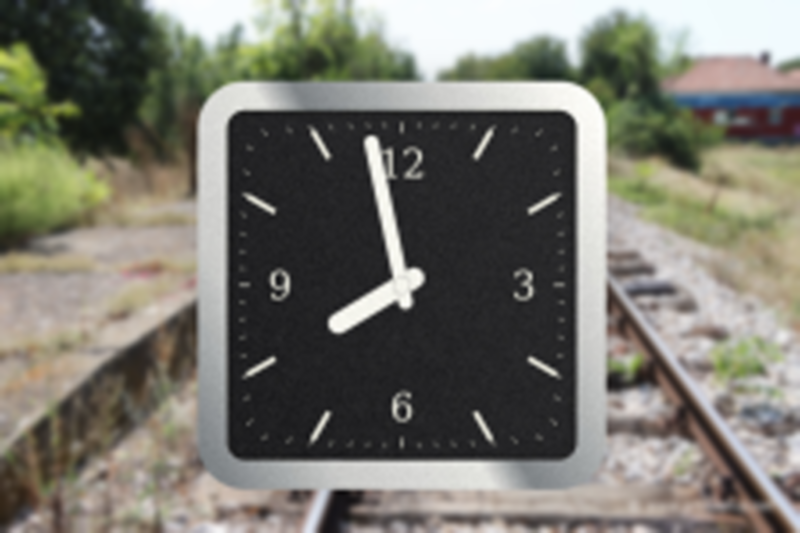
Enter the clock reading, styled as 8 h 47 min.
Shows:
7 h 58 min
